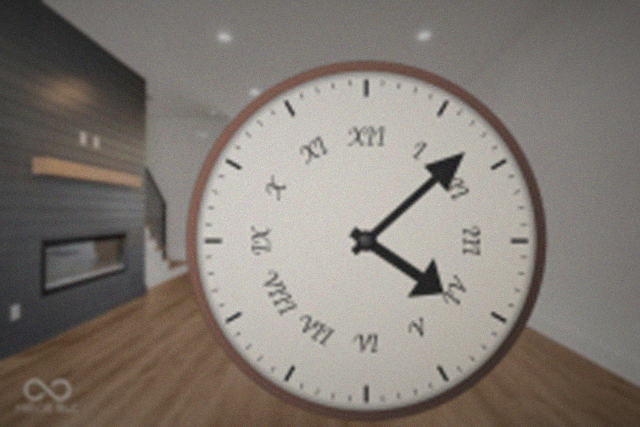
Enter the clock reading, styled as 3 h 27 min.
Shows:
4 h 08 min
